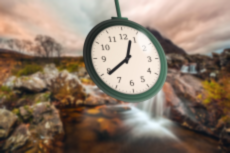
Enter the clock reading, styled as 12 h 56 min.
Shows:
12 h 39 min
